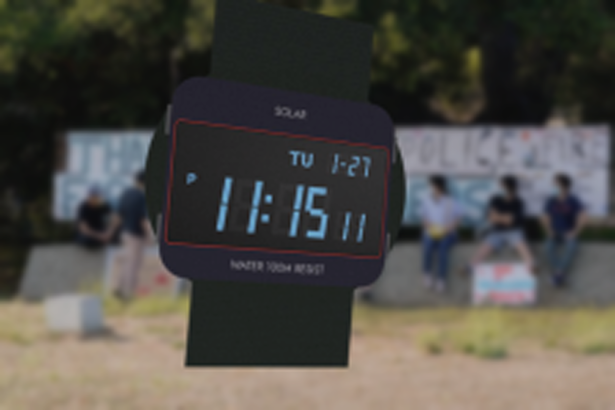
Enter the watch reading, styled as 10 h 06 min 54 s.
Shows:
11 h 15 min 11 s
